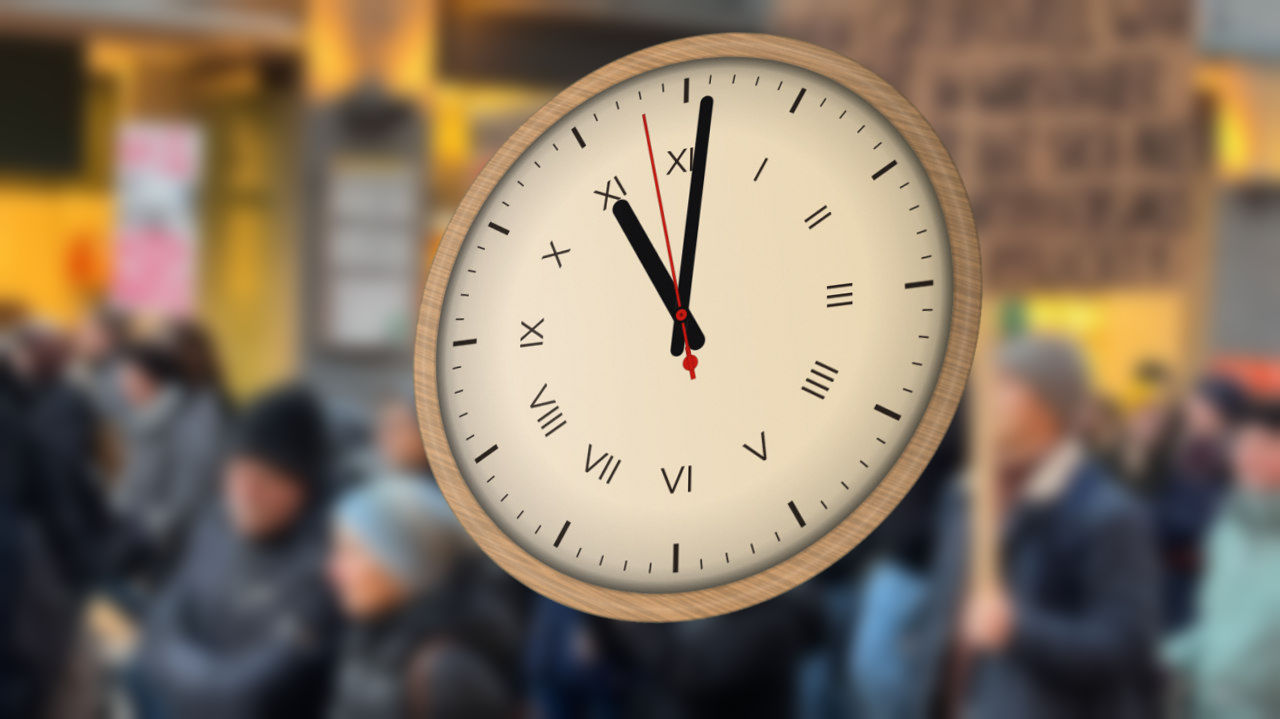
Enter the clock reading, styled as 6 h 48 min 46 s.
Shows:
11 h 00 min 58 s
